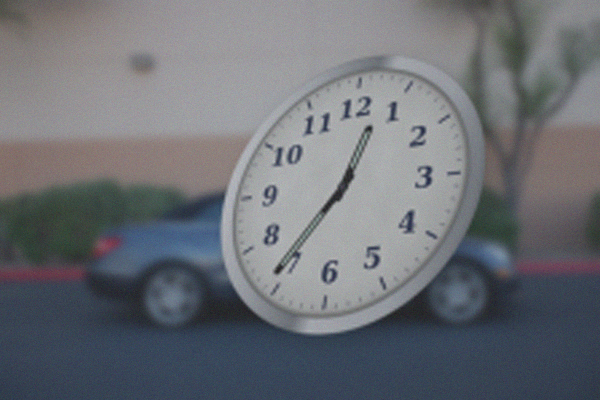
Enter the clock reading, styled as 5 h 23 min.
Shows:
12 h 36 min
